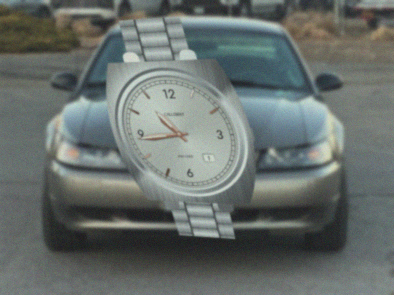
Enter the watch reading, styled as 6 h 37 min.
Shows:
10 h 44 min
